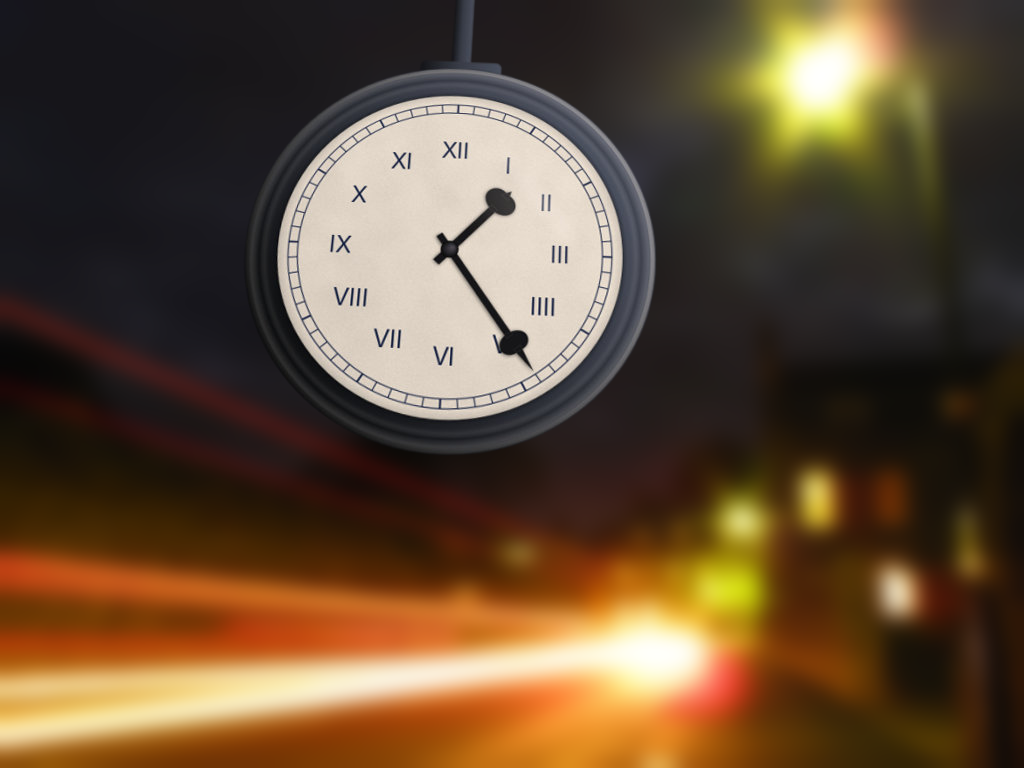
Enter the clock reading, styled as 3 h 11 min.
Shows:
1 h 24 min
